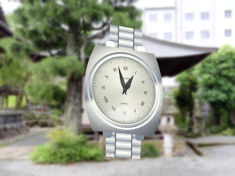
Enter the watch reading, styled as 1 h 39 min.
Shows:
12 h 57 min
